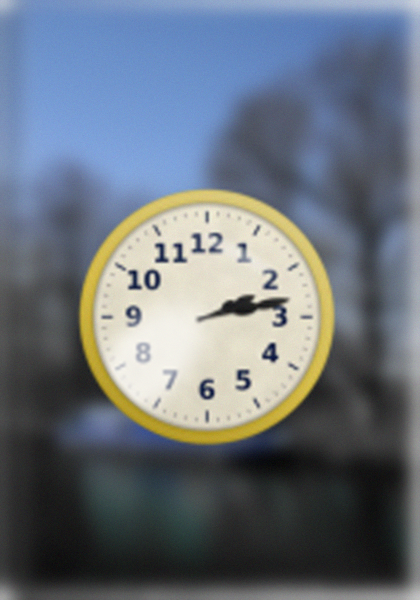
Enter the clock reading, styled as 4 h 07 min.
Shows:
2 h 13 min
